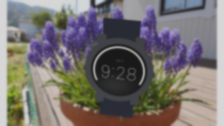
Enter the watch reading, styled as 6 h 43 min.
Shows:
9 h 28 min
